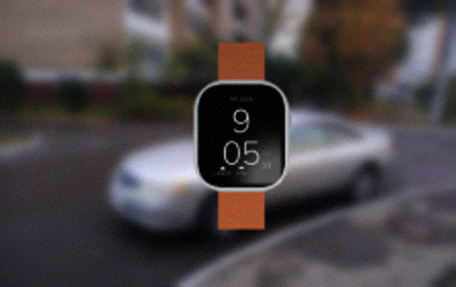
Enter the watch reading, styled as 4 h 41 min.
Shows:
9 h 05 min
